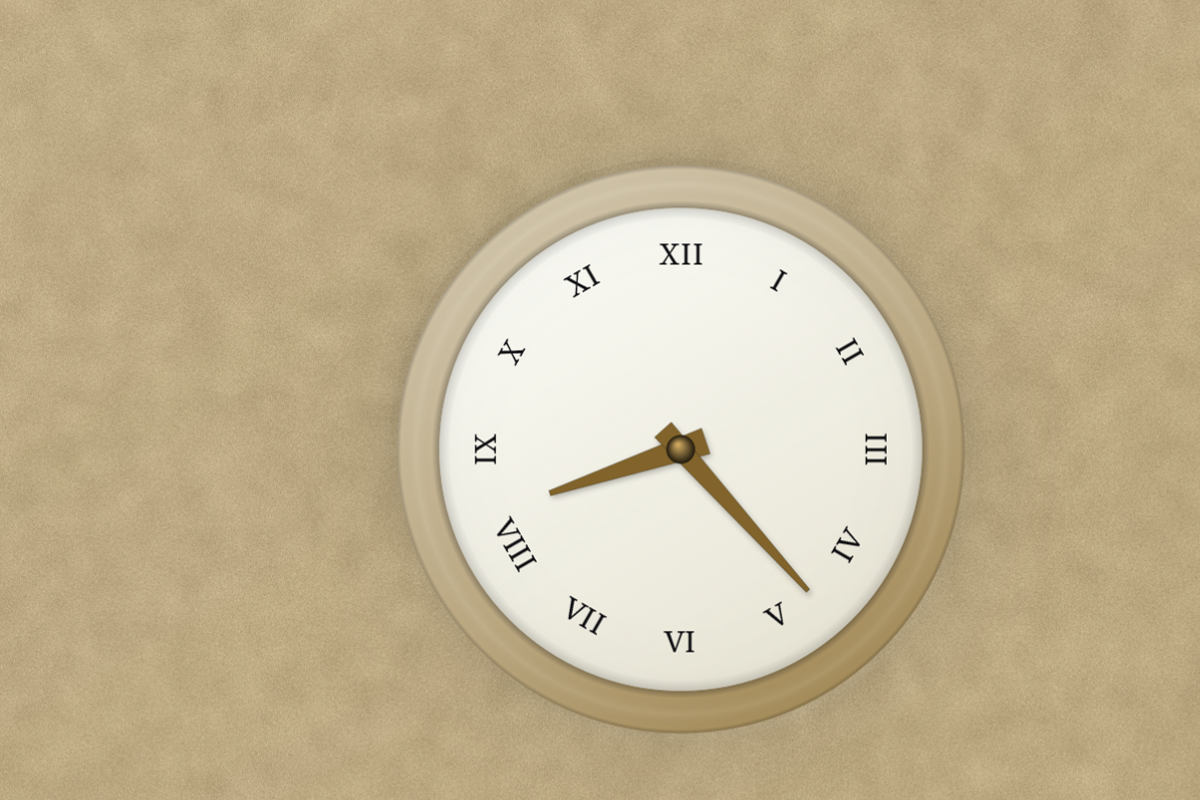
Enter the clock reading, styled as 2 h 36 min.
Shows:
8 h 23 min
